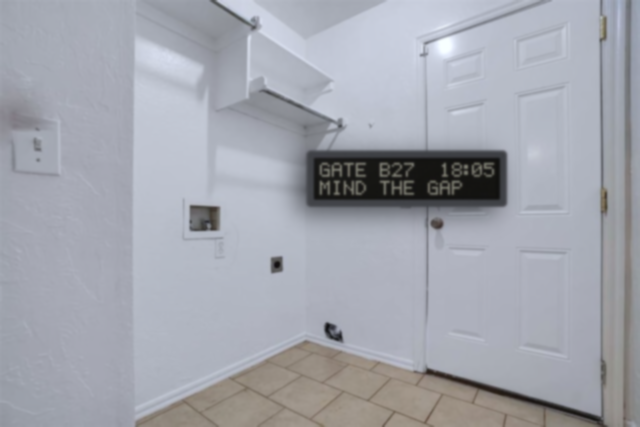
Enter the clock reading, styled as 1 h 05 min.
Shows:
18 h 05 min
